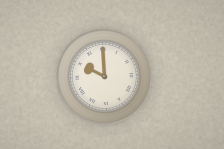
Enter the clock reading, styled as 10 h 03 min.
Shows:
10 h 00 min
